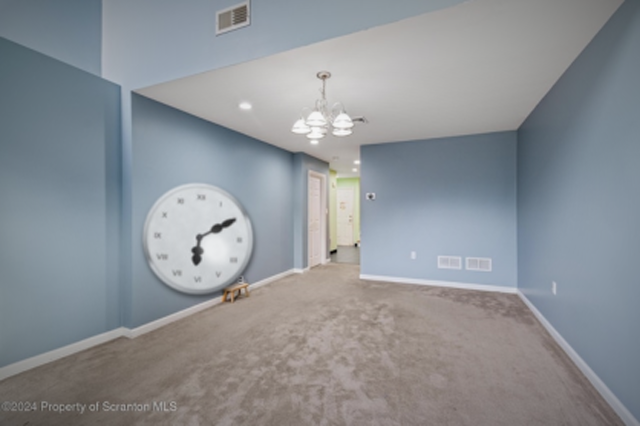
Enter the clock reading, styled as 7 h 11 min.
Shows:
6 h 10 min
